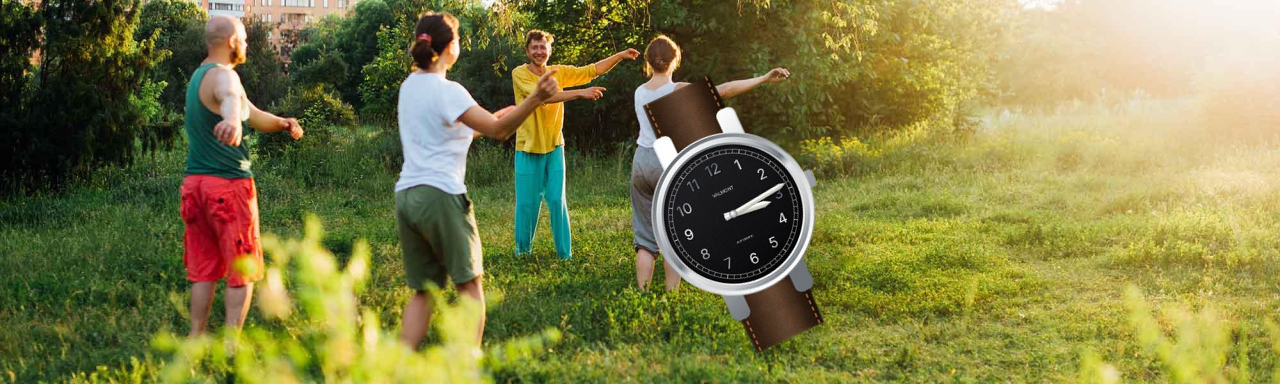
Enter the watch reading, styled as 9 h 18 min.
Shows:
3 h 14 min
